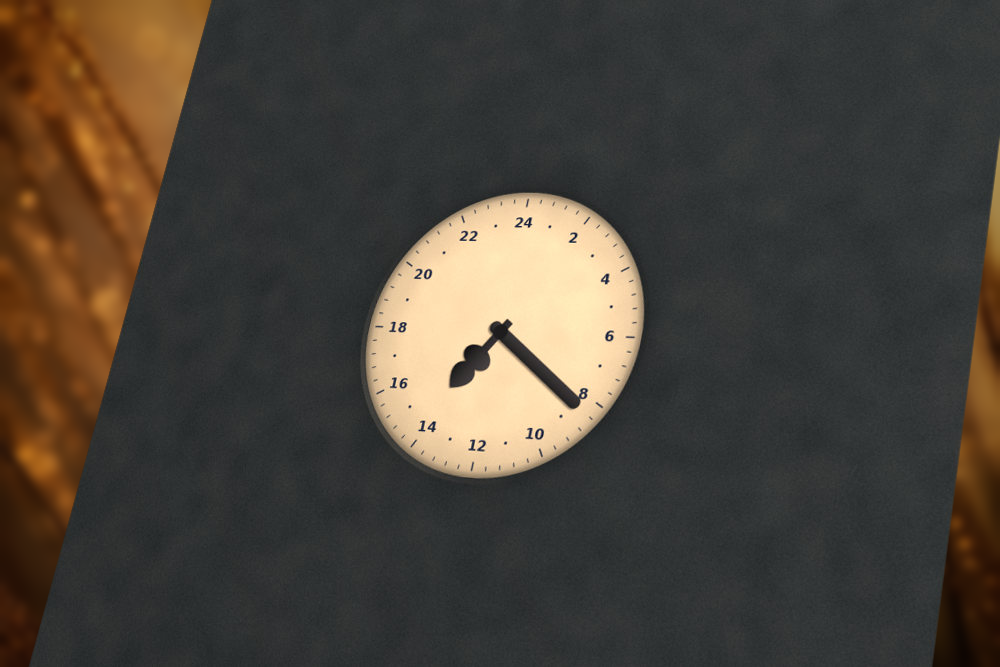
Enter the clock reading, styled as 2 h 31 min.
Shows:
14 h 21 min
